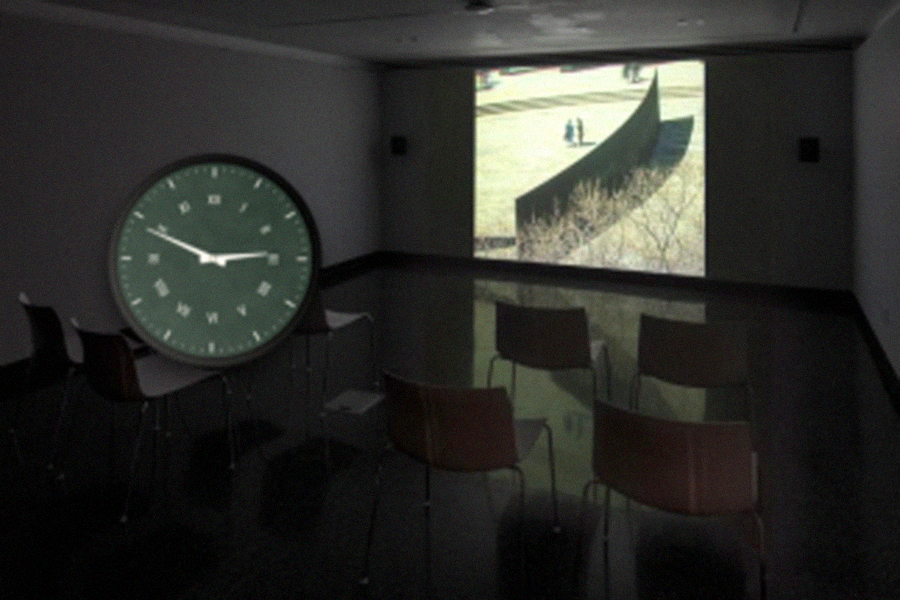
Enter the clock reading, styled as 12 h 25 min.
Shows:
2 h 49 min
